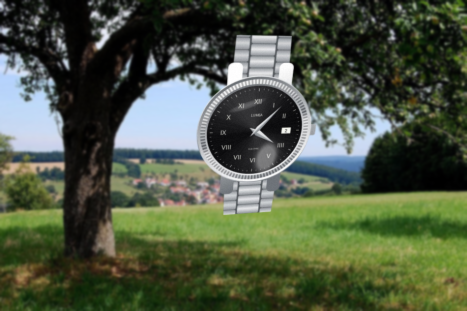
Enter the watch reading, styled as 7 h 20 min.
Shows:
4 h 07 min
